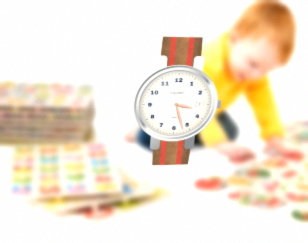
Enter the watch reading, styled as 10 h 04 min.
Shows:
3 h 27 min
